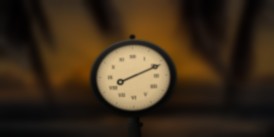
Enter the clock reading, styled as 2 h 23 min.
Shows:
8 h 11 min
